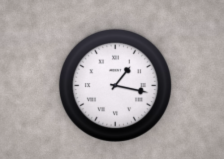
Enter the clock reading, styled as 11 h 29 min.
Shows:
1 h 17 min
